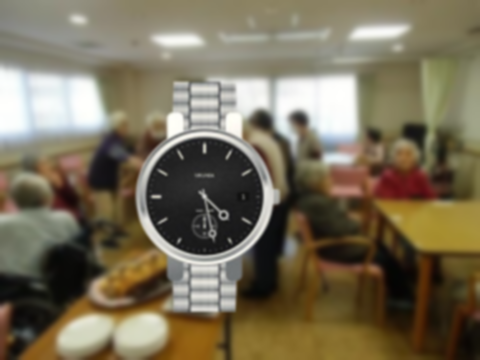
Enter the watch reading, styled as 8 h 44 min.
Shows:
4 h 28 min
